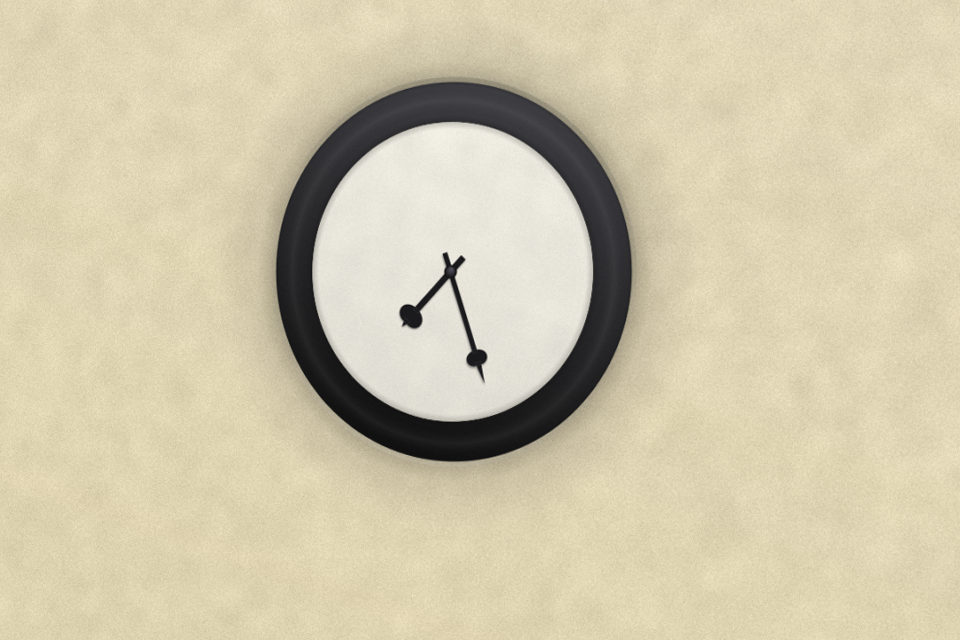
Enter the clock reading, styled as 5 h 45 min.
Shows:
7 h 27 min
